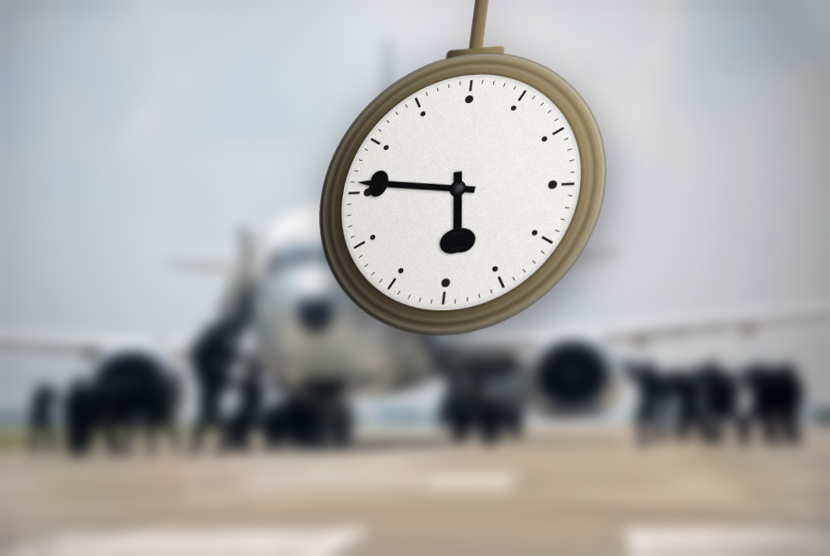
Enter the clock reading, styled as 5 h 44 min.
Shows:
5 h 46 min
